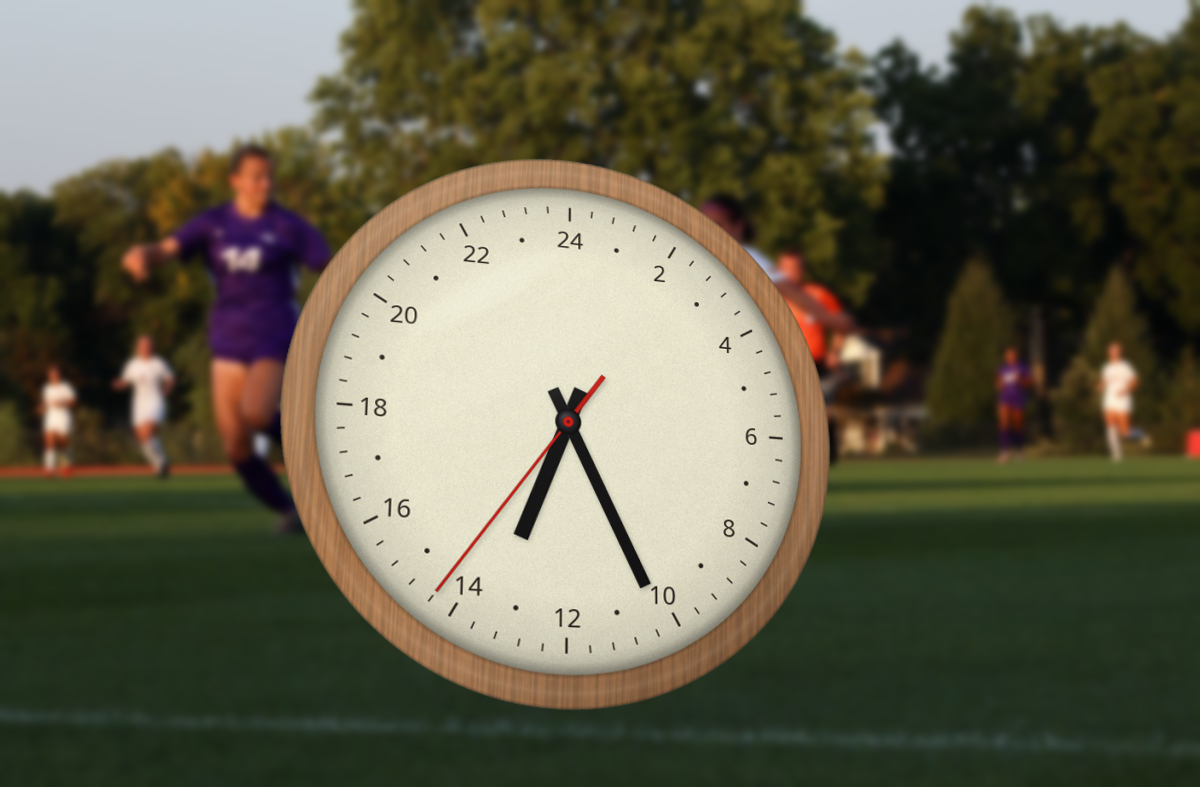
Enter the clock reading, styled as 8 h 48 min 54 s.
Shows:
13 h 25 min 36 s
